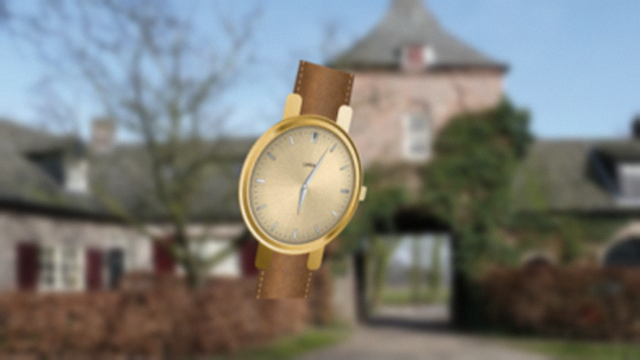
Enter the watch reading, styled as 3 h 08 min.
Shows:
6 h 04 min
